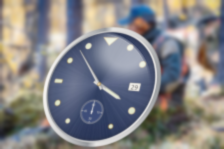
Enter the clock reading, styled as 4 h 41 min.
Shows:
3 h 53 min
